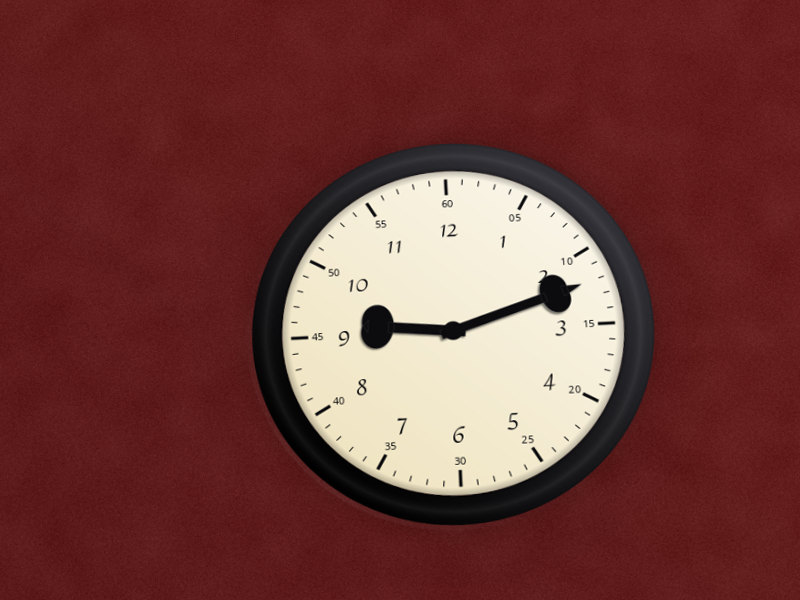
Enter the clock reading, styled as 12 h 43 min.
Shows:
9 h 12 min
